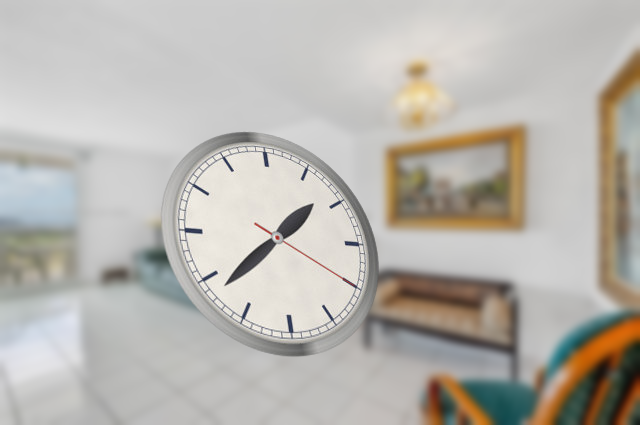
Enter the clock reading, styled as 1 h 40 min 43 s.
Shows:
1 h 38 min 20 s
